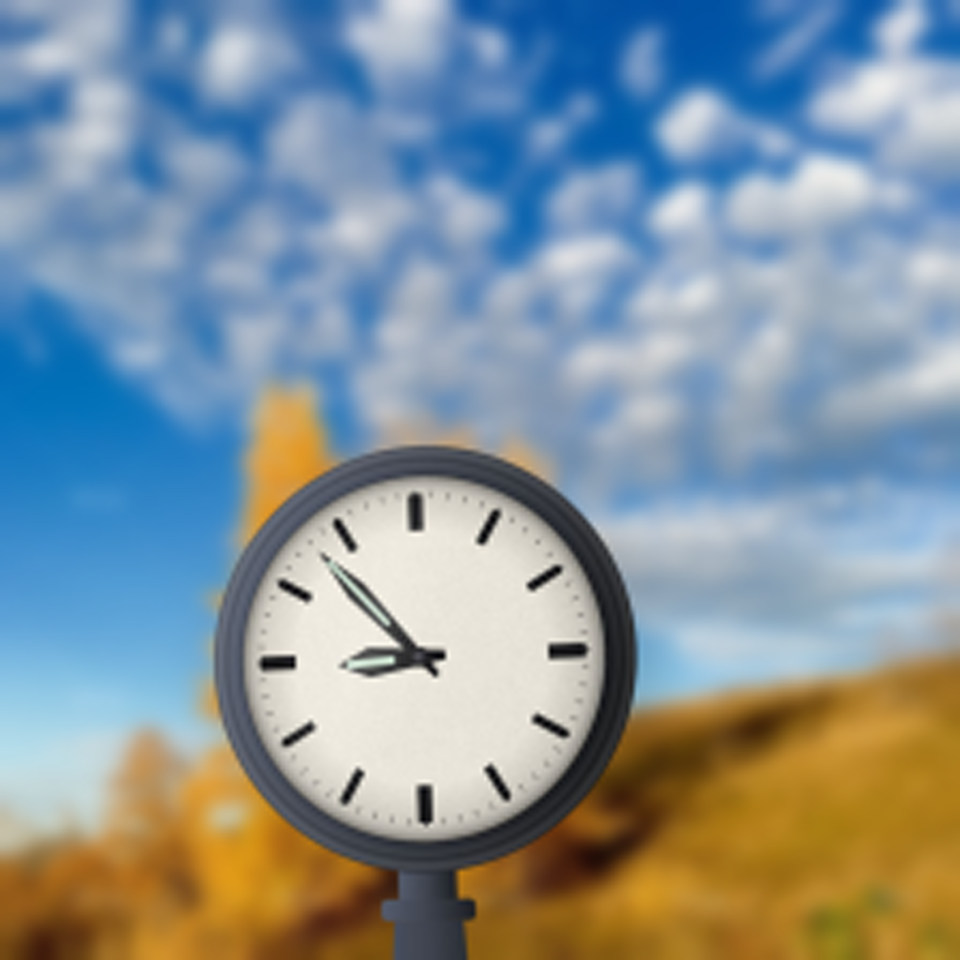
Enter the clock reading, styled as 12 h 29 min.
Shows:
8 h 53 min
